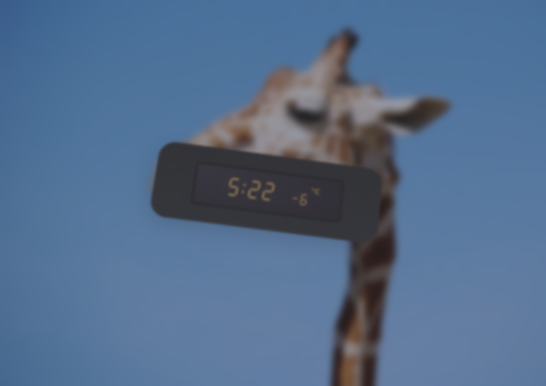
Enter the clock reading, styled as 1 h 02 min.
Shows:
5 h 22 min
